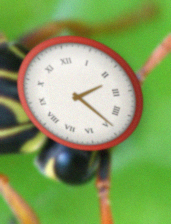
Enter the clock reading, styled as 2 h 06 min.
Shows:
2 h 24 min
